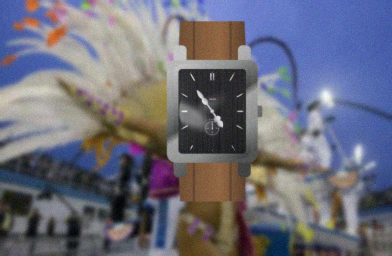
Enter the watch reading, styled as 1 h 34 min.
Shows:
4 h 54 min
